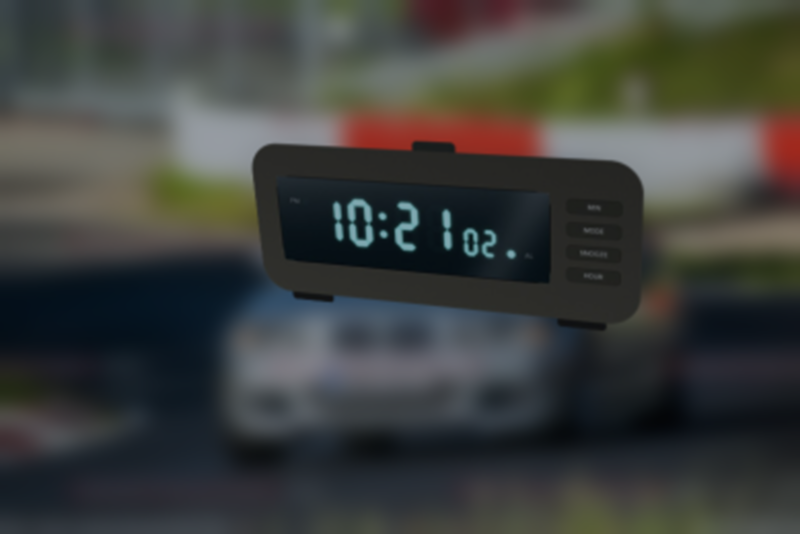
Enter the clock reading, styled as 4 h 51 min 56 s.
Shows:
10 h 21 min 02 s
